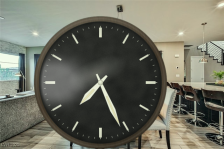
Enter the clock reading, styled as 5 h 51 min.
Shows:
7 h 26 min
